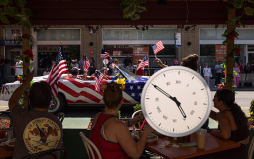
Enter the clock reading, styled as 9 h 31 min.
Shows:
4 h 50 min
